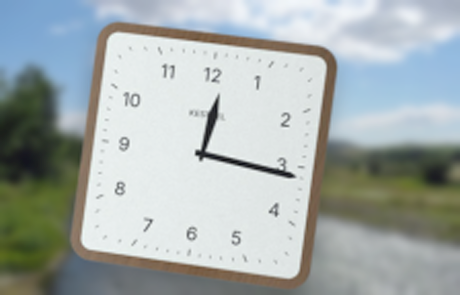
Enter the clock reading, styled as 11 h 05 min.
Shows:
12 h 16 min
